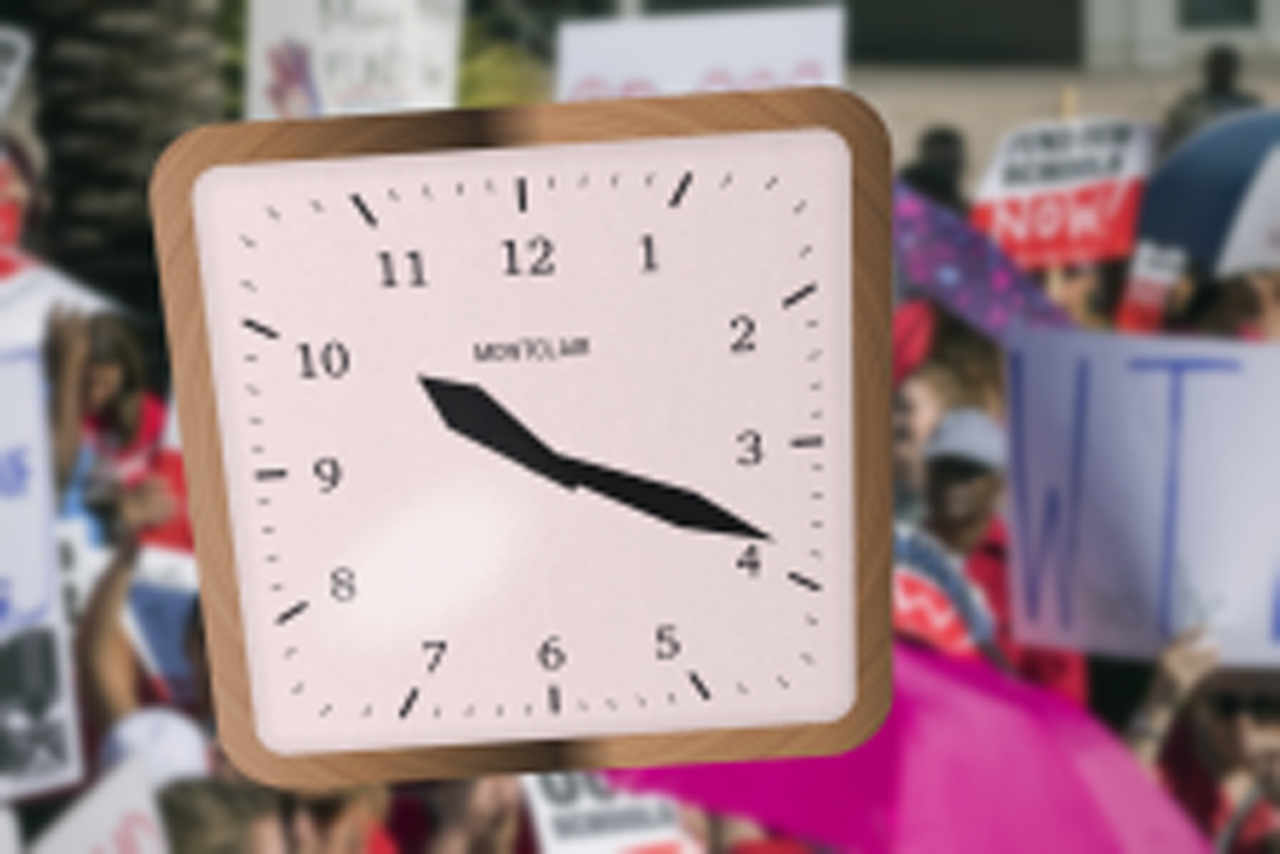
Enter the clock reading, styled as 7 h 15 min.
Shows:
10 h 19 min
